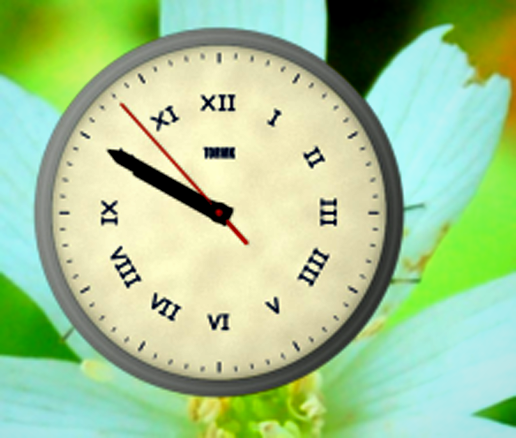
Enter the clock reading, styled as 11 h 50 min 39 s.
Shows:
9 h 49 min 53 s
